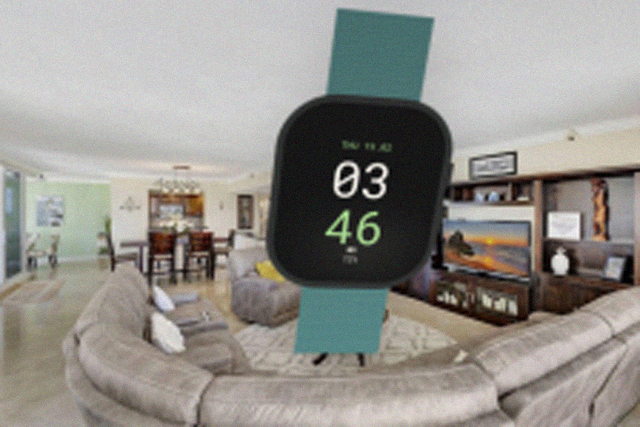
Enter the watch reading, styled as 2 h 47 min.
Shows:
3 h 46 min
